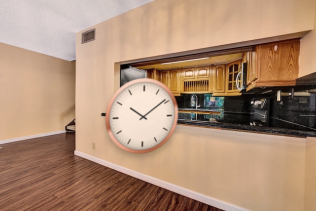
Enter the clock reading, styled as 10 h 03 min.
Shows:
10 h 09 min
